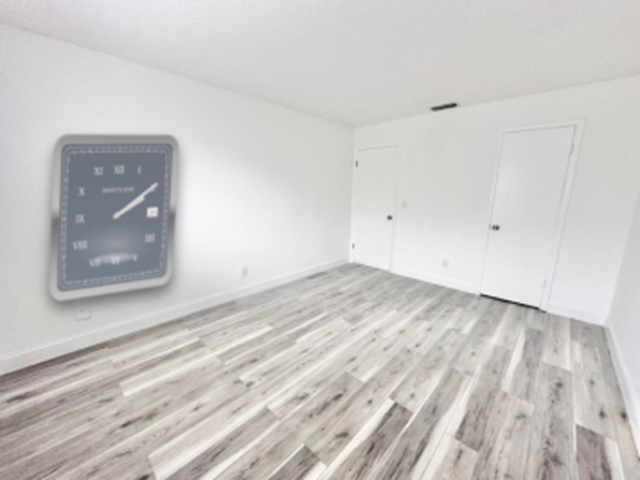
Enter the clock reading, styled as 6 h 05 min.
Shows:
2 h 10 min
